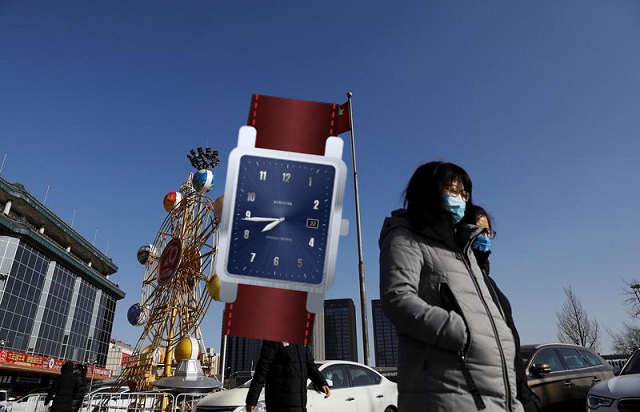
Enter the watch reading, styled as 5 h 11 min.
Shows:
7 h 44 min
